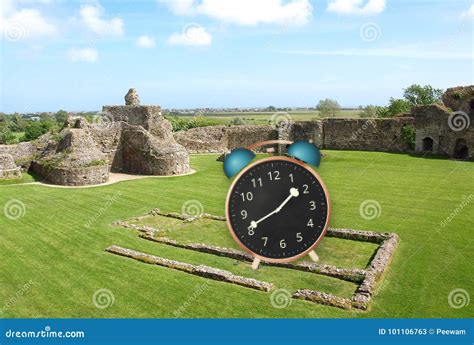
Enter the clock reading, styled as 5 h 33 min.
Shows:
1 h 41 min
